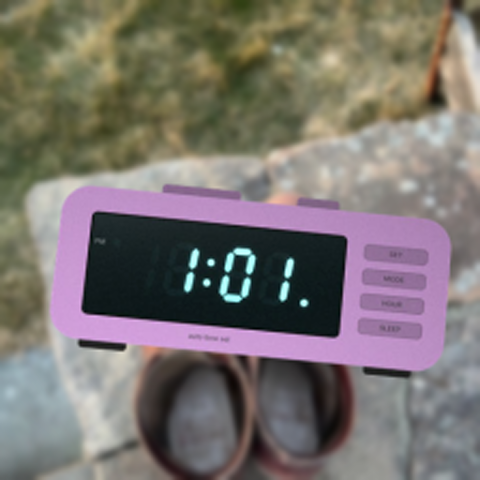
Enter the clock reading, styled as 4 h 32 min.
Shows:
1 h 01 min
